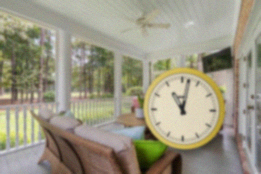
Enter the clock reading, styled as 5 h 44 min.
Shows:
11 h 02 min
